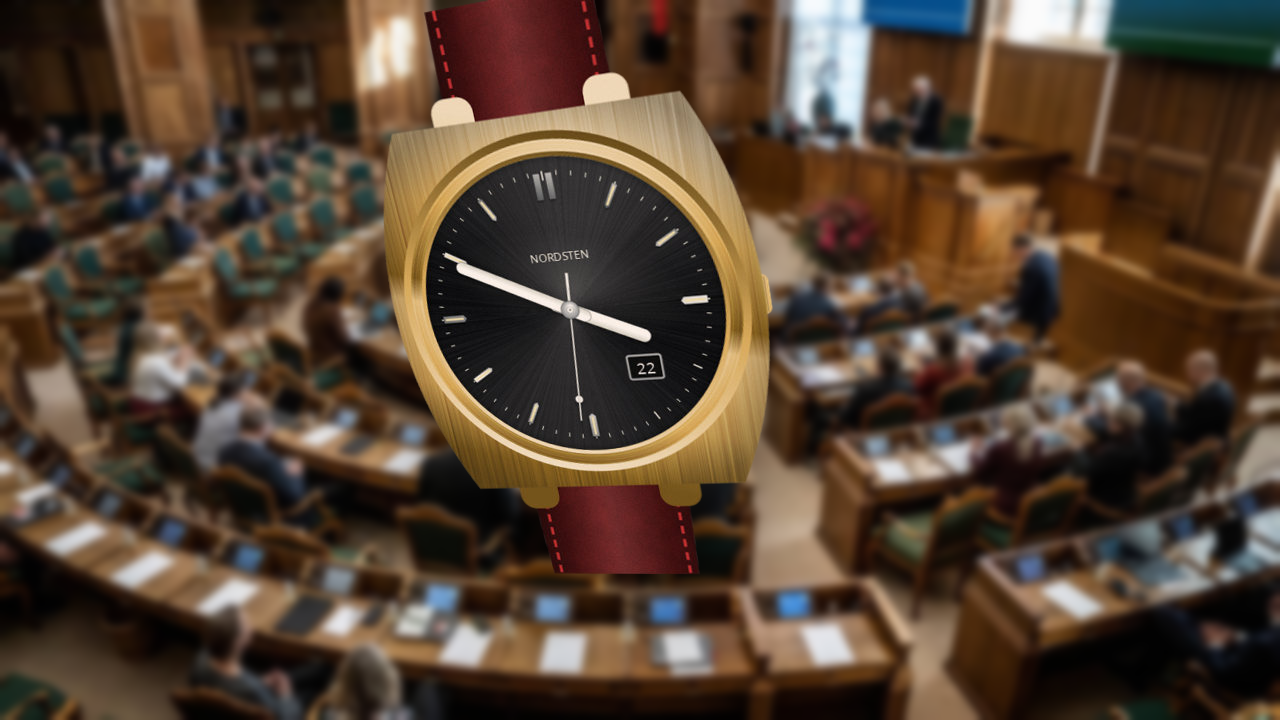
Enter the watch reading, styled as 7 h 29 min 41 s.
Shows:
3 h 49 min 31 s
